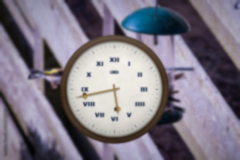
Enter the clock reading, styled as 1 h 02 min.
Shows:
5 h 43 min
